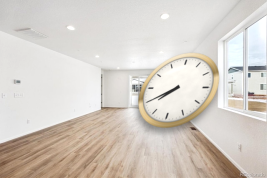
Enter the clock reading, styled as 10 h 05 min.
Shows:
7 h 40 min
